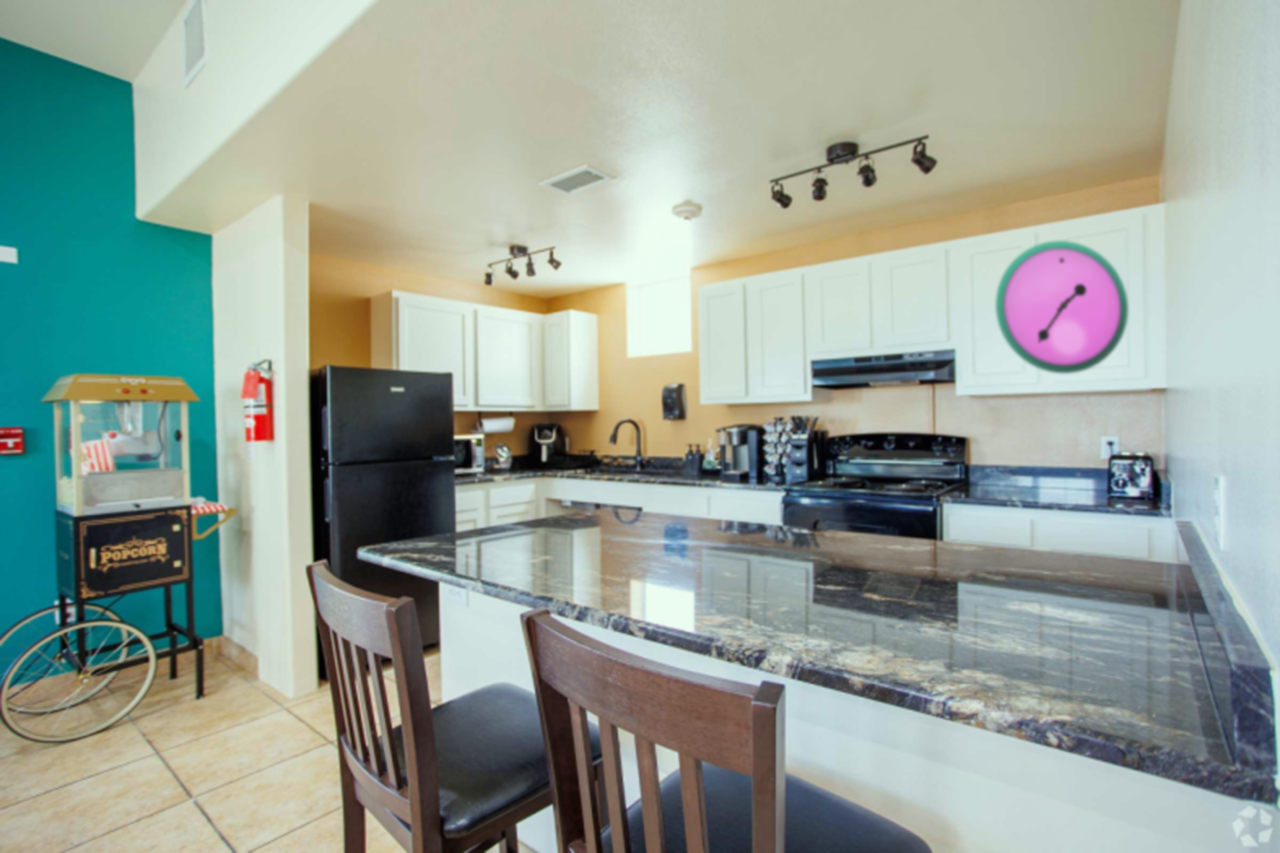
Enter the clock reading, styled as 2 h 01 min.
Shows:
1 h 36 min
